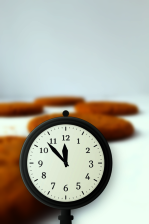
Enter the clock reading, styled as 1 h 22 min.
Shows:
11 h 53 min
